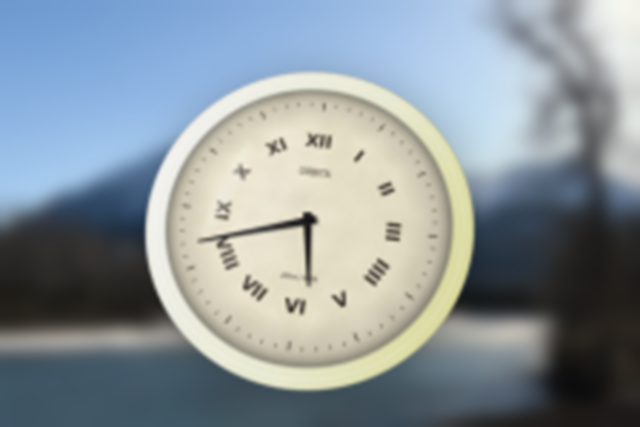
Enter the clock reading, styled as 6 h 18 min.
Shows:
5 h 42 min
